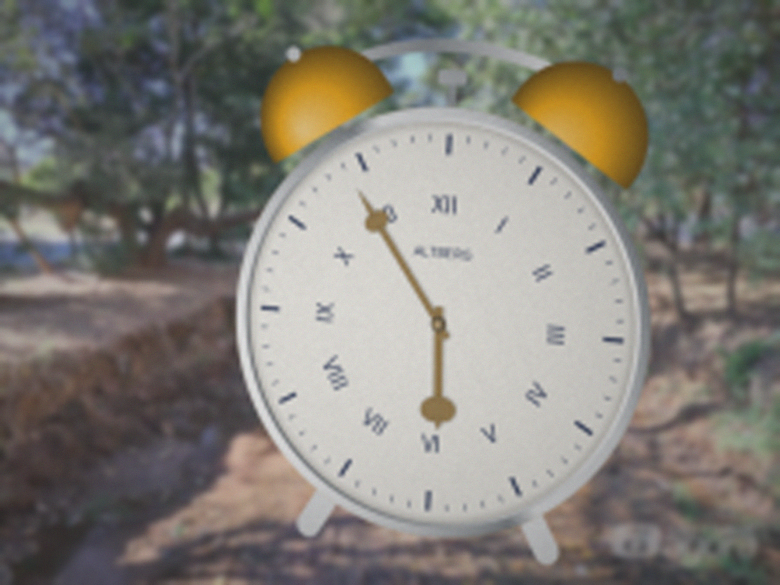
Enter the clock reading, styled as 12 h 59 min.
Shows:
5 h 54 min
